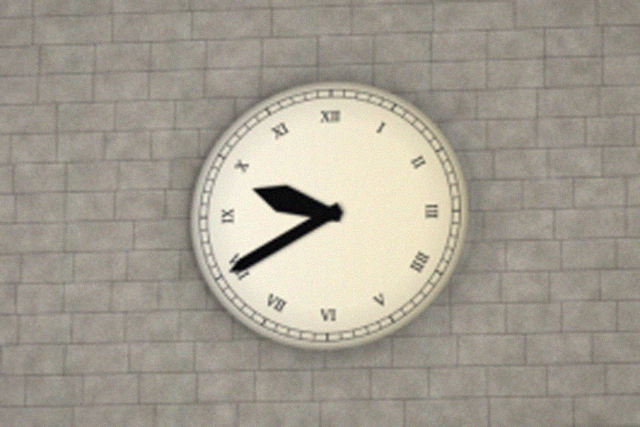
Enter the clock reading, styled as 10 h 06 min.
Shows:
9 h 40 min
